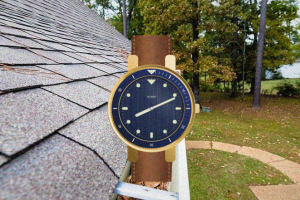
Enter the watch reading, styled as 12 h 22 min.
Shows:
8 h 11 min
